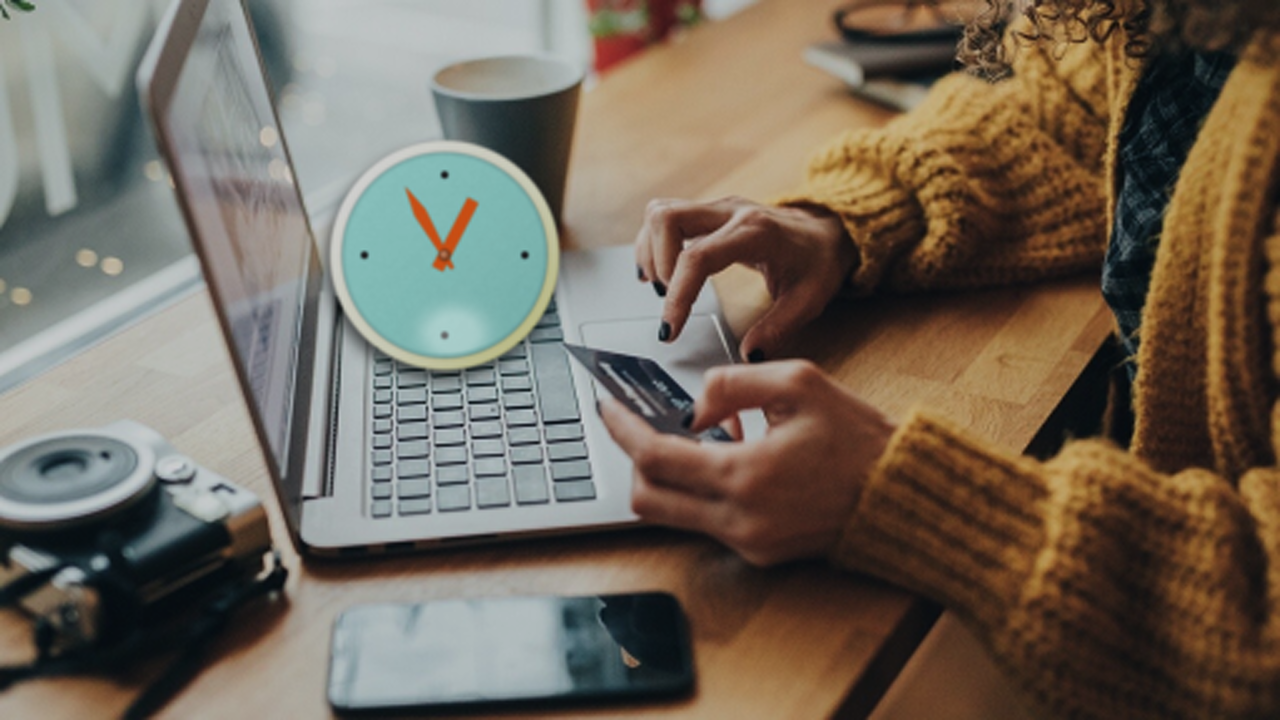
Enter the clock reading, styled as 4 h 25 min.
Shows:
12 h 55 min
